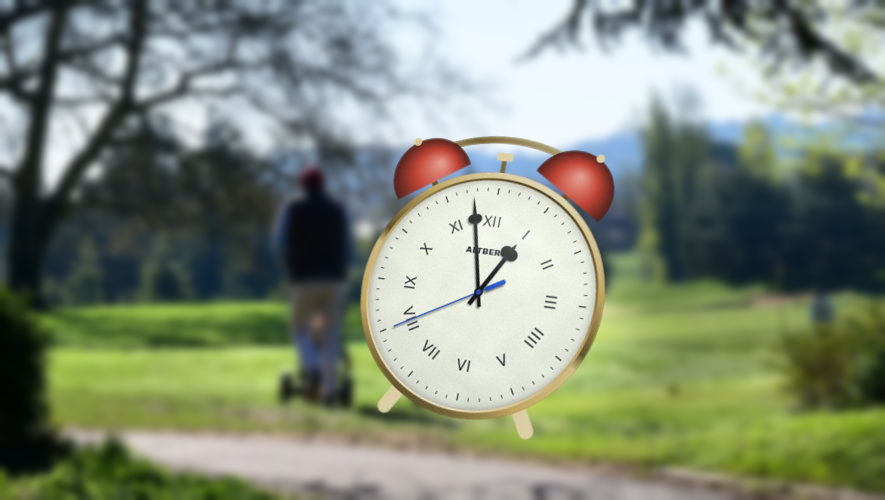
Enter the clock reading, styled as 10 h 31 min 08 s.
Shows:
12 h 57 min 40 s
